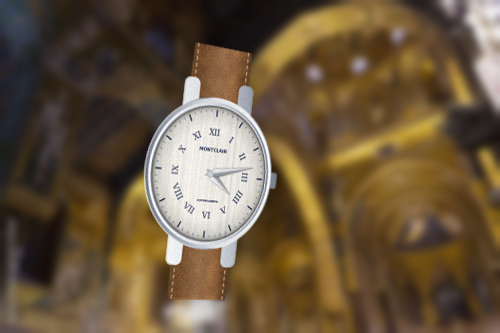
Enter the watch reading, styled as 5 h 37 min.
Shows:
4 h 13 min
